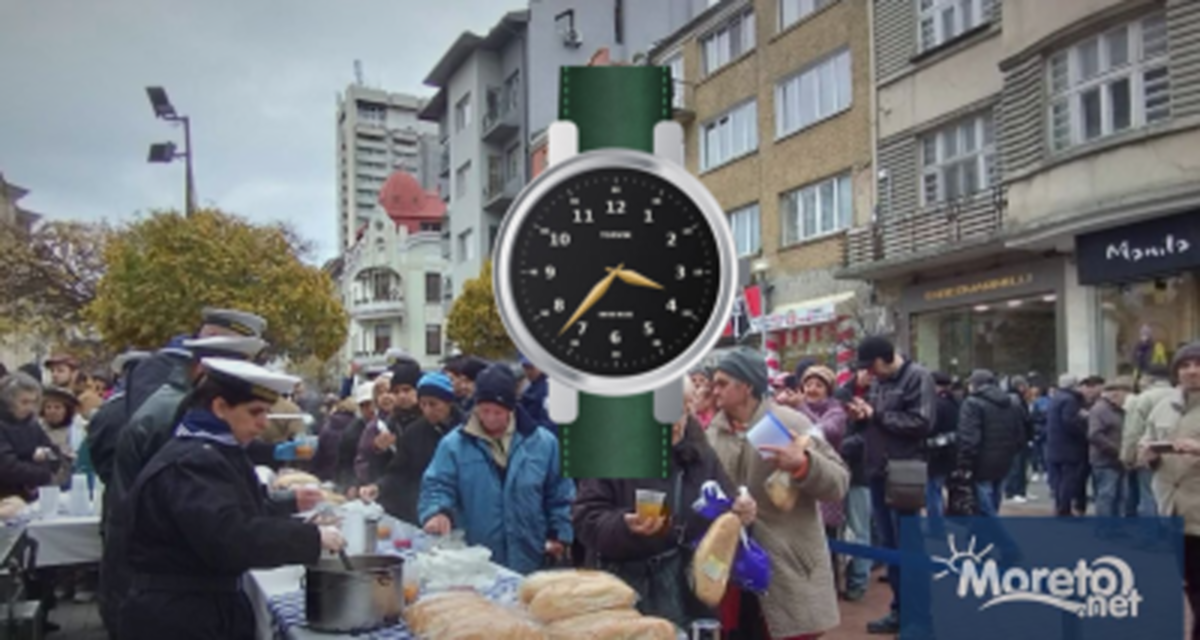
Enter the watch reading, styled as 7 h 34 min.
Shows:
3 h 37 min
